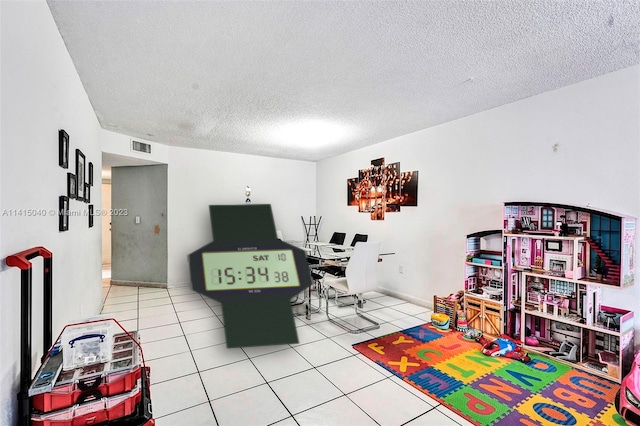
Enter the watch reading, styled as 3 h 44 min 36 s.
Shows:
15 h 34 min 38 s
